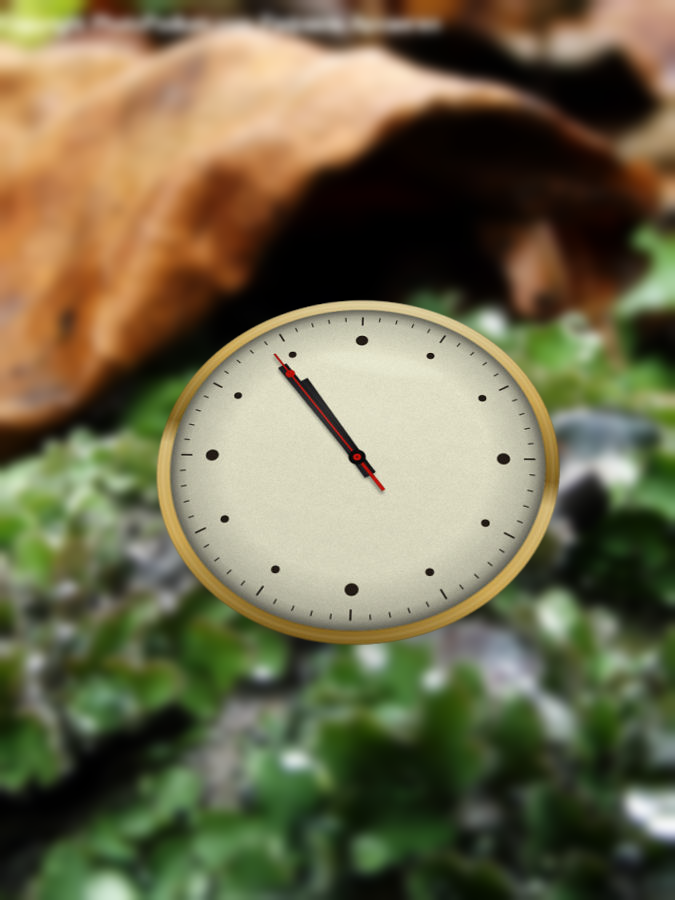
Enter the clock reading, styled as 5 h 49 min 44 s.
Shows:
10 h 53 min 54 s
